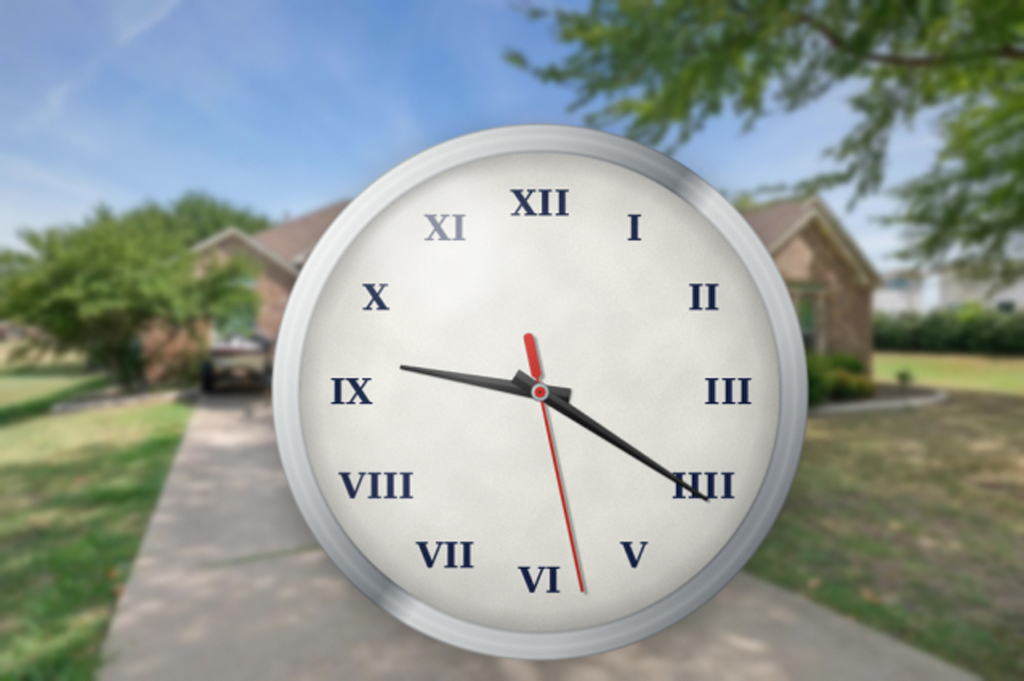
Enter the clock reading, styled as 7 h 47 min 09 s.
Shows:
9 h 20 min 28 s
